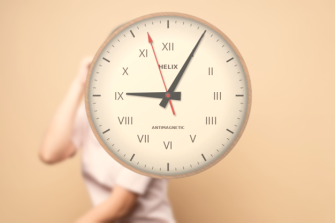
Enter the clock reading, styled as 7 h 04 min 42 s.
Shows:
9 h 04 min 57 s
